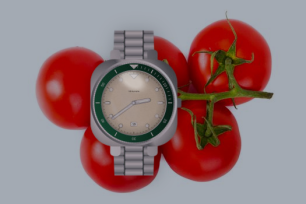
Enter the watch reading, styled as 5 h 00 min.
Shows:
2 h 39 min
